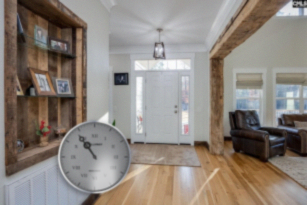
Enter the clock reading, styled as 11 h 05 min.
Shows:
10 h 54 min
